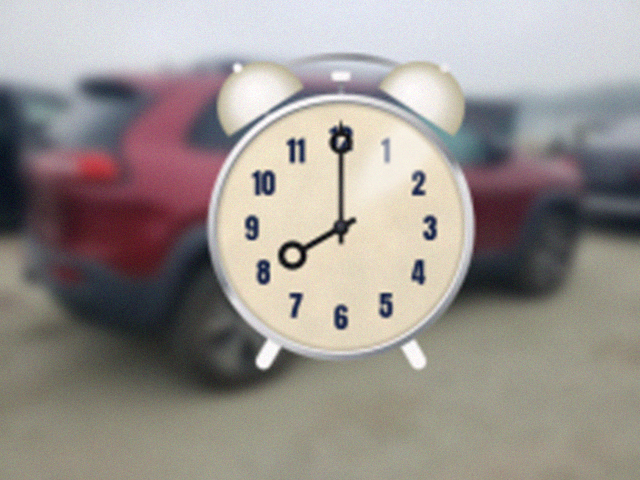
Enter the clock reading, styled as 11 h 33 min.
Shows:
8 h 00 min
